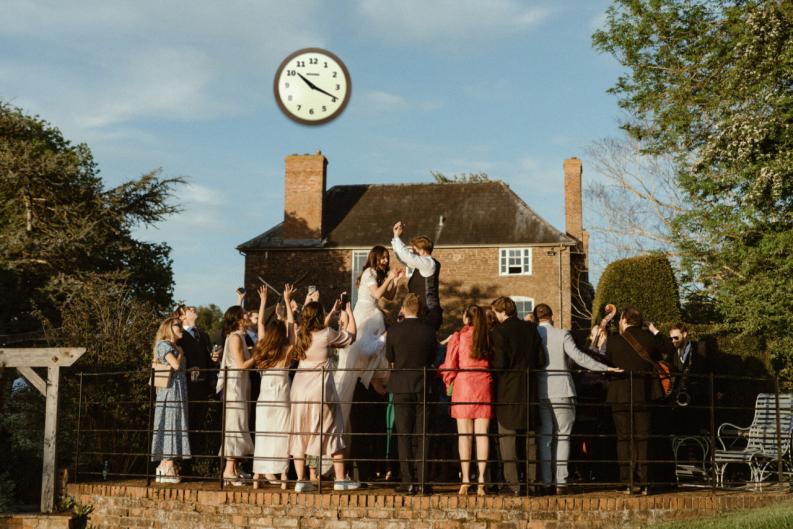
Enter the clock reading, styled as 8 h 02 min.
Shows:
10 h 19 min
